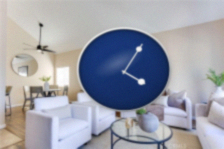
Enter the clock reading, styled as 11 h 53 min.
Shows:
4 h 05 min
